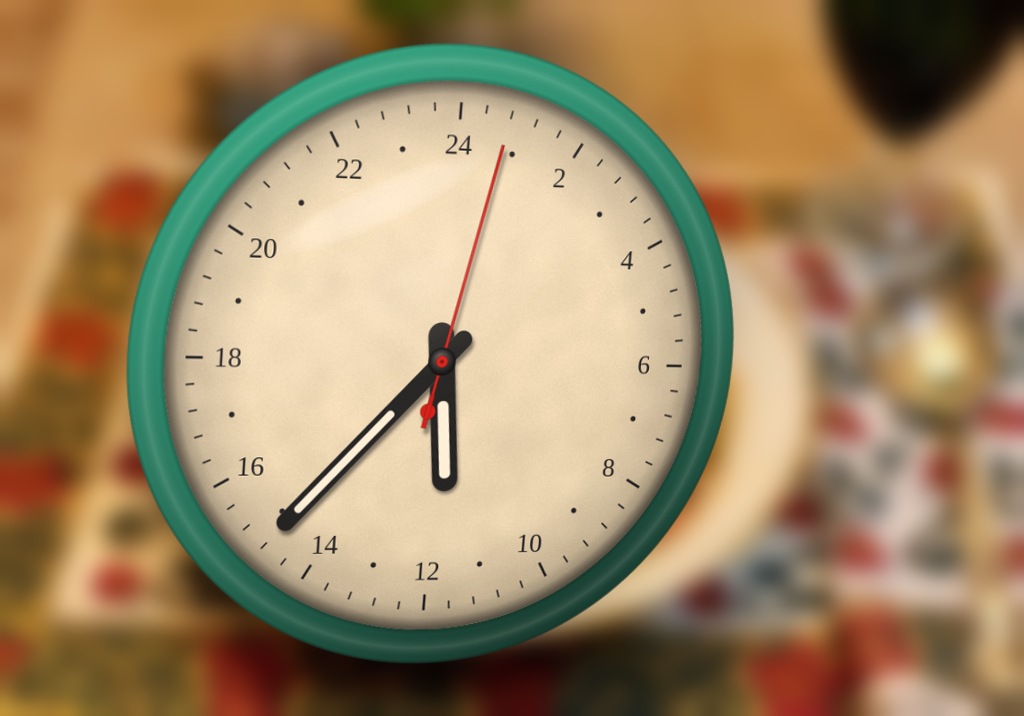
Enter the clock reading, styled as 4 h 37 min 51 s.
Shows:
11 h 37 min 02 s
